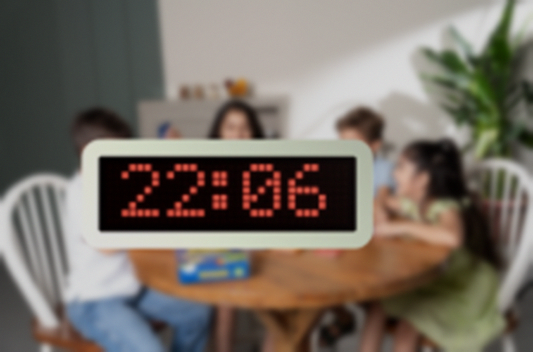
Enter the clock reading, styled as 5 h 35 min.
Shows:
22 h 06 min
